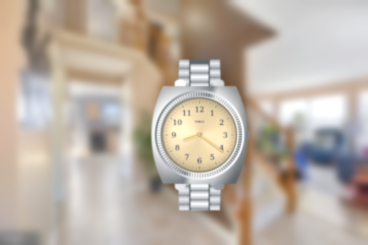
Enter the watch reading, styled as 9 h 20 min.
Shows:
8 h 21 min
